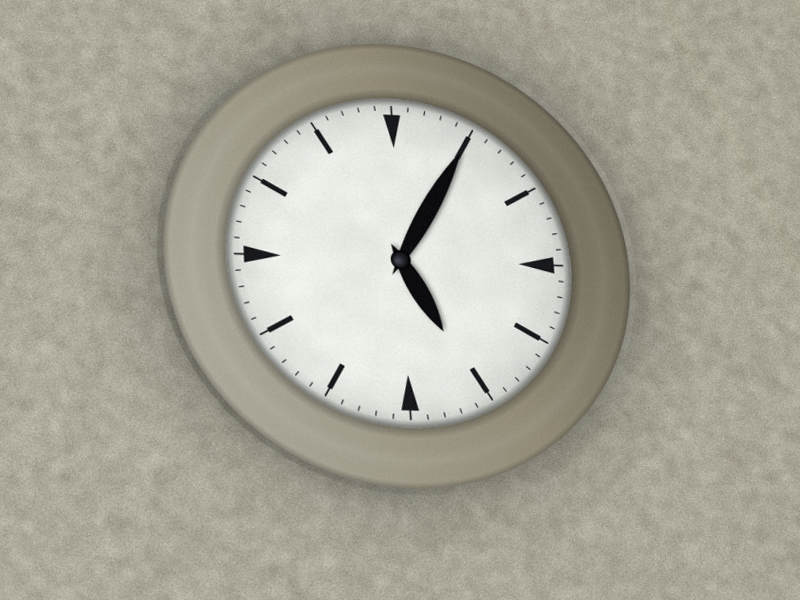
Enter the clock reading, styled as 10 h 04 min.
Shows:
5 h 05 min
